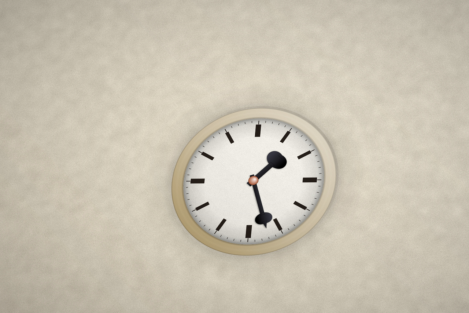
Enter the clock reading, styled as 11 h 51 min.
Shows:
1 h 27 min
